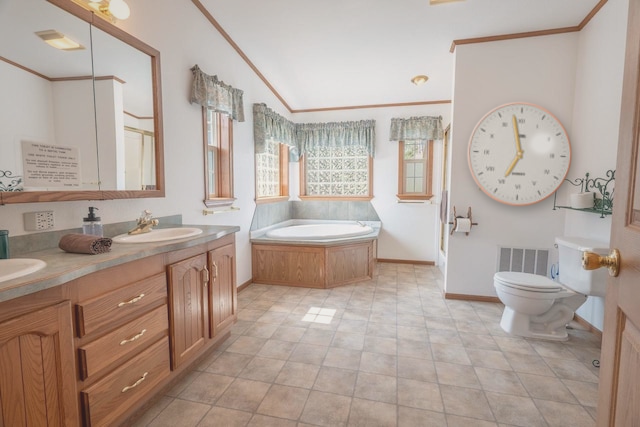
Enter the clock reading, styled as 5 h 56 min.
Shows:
6 h 58 min
